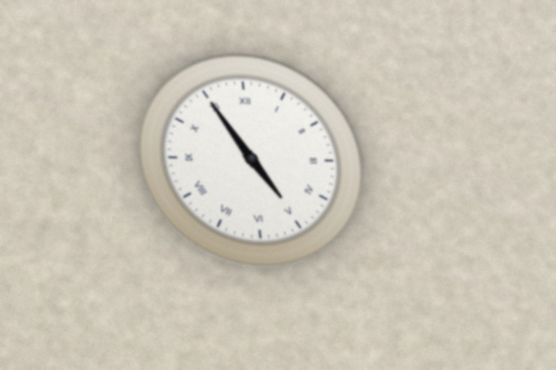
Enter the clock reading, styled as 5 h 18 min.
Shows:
4 h 55 min
